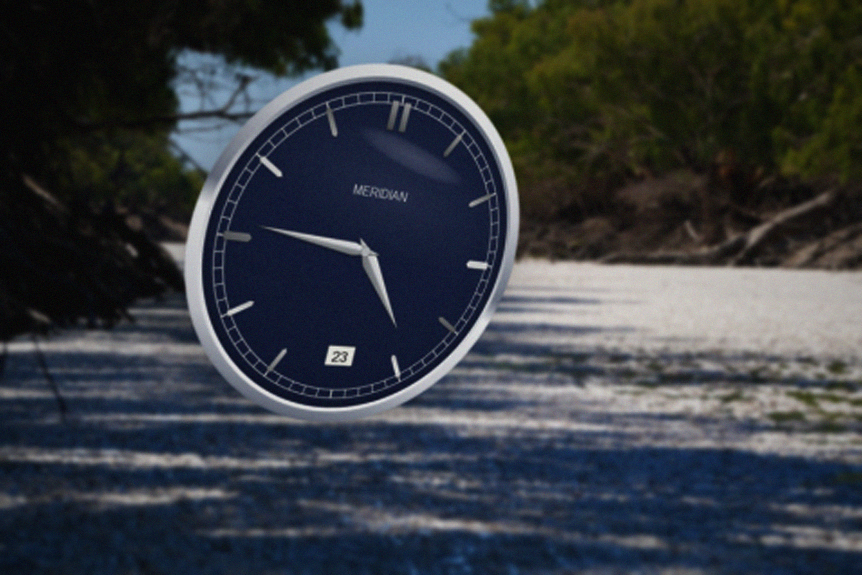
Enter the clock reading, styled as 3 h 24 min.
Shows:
4 h 46 min
